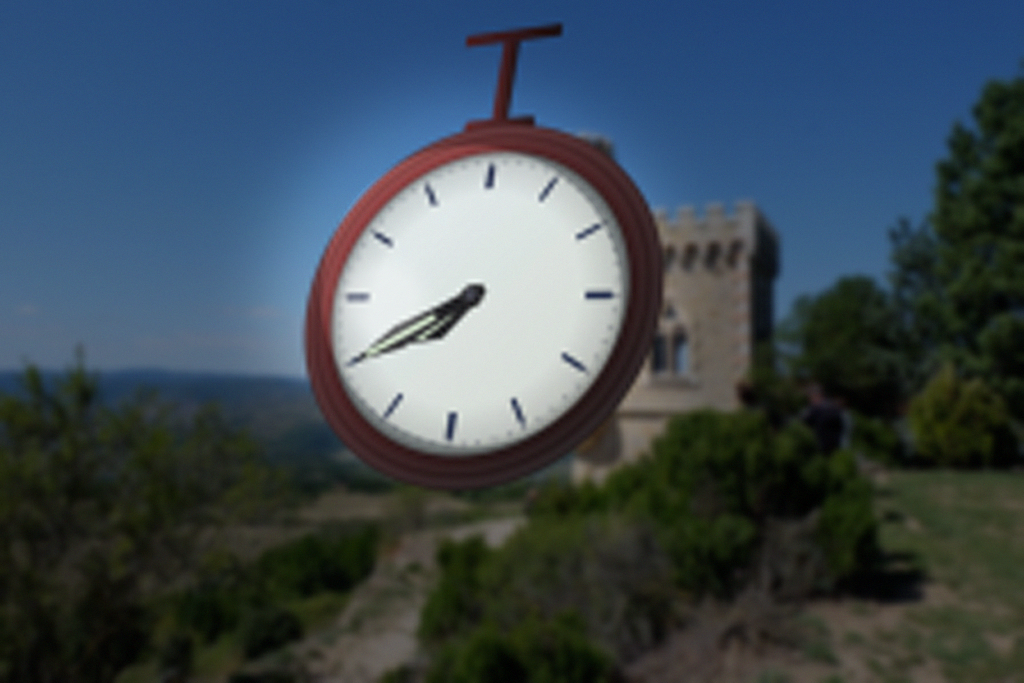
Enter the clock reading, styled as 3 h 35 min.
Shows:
7 h 40 min
